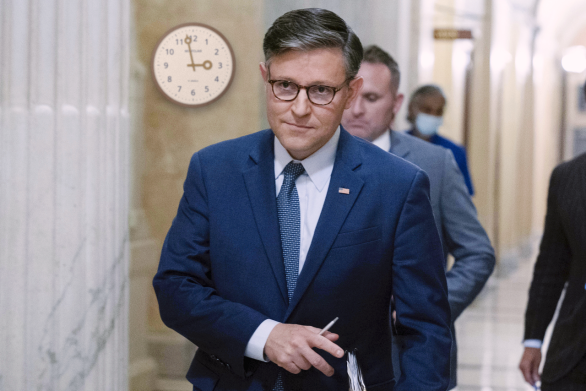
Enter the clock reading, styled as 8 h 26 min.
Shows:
2 h 58 min
